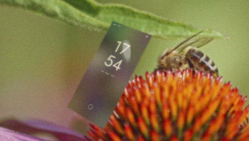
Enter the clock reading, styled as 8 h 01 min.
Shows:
17 h 54 min
